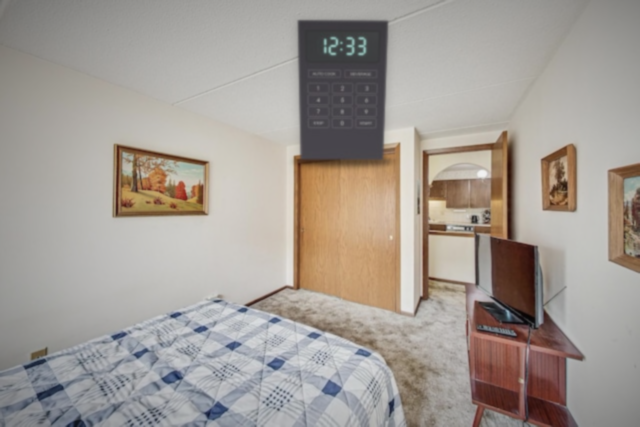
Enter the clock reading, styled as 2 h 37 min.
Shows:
12 h 33 min
